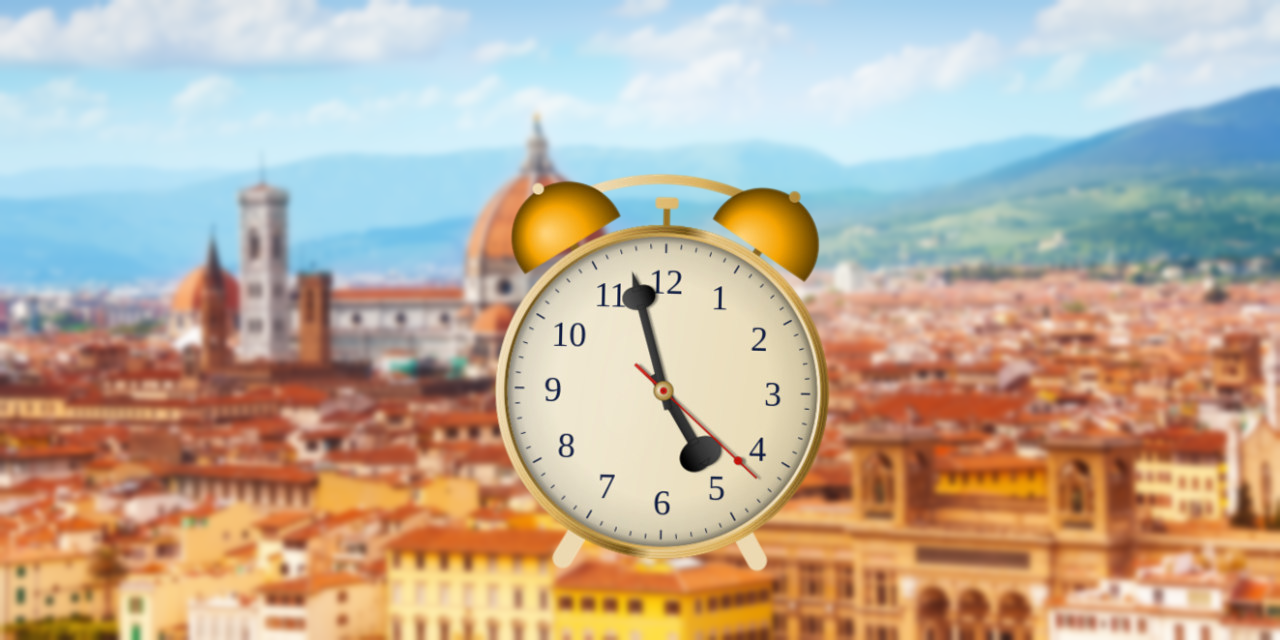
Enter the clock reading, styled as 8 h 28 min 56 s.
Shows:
4 h 57 min 22 s
